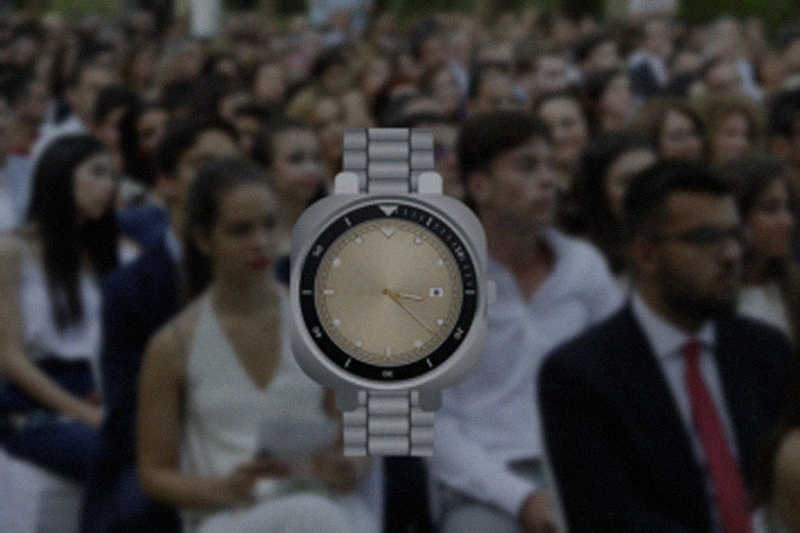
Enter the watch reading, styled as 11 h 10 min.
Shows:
3 h 22 min
